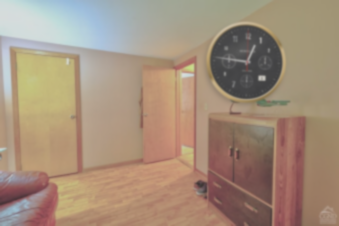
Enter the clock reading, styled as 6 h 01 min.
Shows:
12 h 46 min
